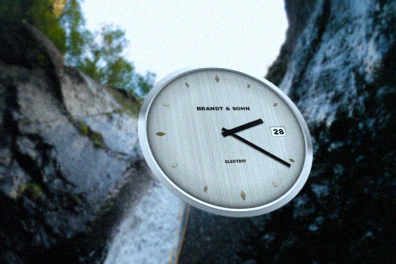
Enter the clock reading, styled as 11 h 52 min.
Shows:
2 h 21 min
